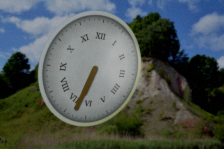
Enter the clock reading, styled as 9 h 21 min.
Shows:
6 h 33 min
